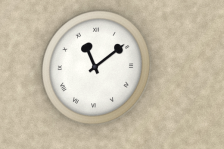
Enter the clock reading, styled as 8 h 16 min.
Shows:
11 h 09 min
